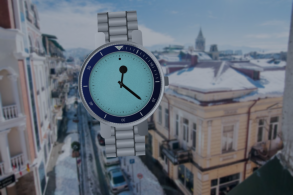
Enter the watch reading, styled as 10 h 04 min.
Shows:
12 h 22 min
